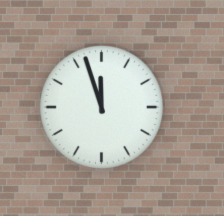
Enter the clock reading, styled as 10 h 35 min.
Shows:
11 h 57 min
